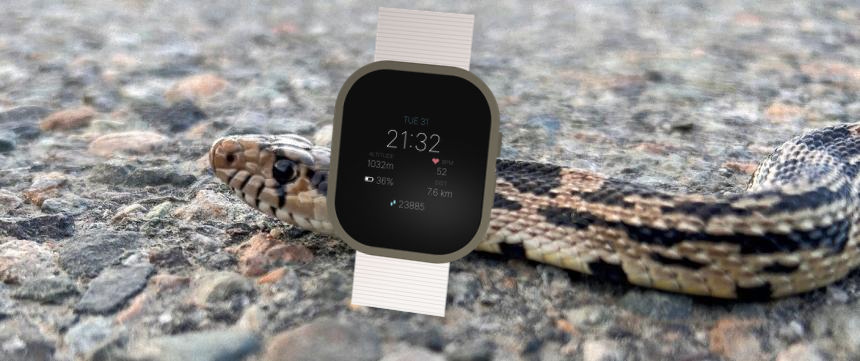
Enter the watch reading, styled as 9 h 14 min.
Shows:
21 h 32 min
